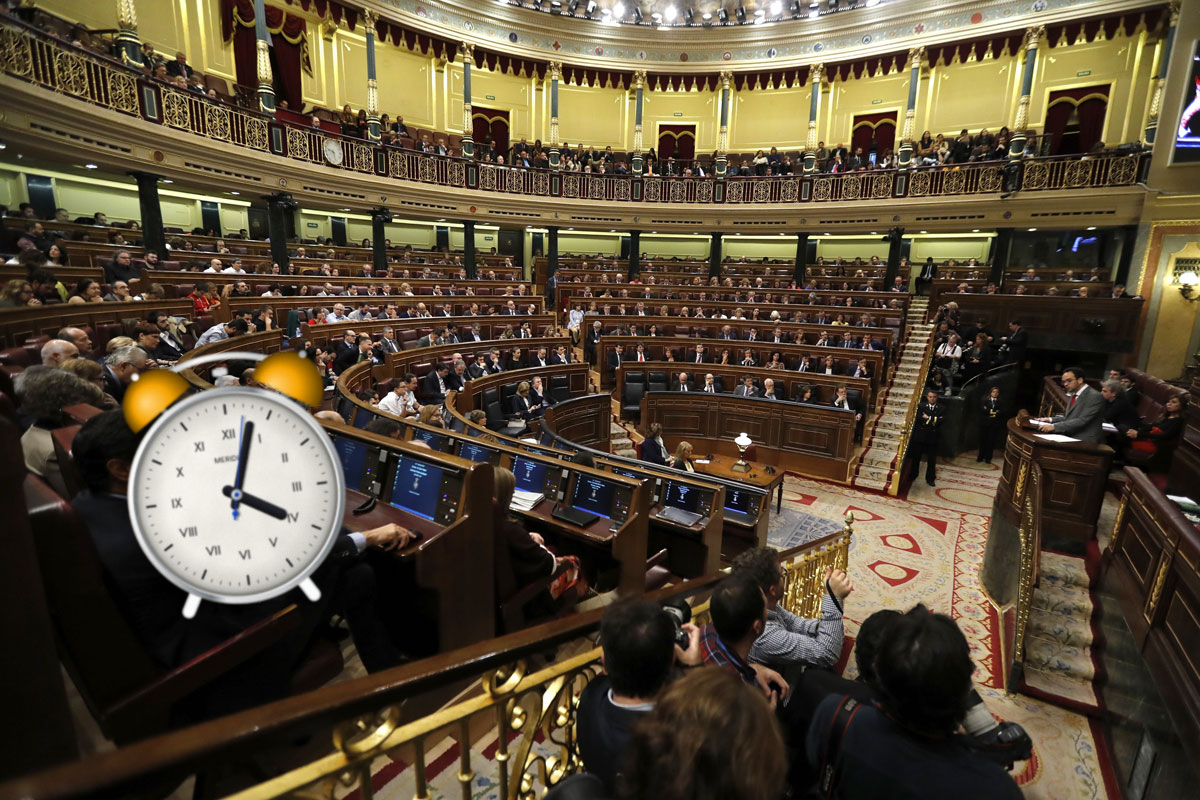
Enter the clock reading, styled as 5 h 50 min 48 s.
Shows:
4 h 03 min 02 s
